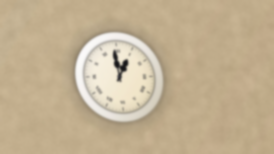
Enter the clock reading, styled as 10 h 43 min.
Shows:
12 h 59 min
